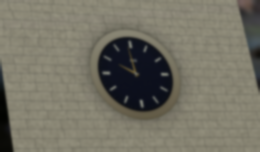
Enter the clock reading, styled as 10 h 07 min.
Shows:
9 h 59 min
